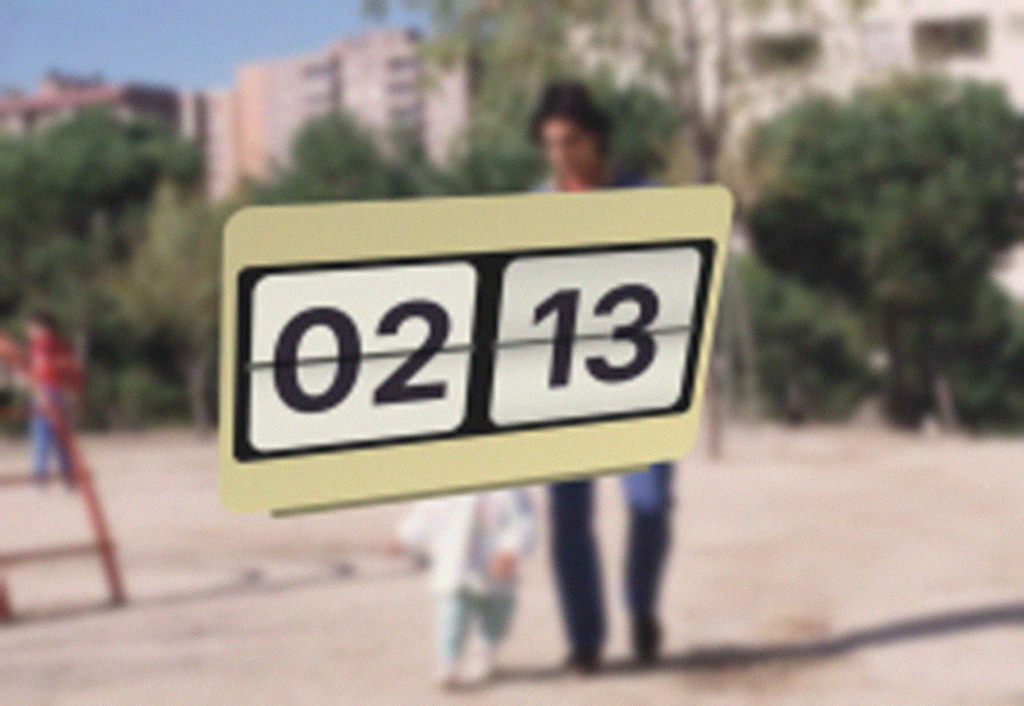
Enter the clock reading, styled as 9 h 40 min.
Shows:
2 h 13 min
